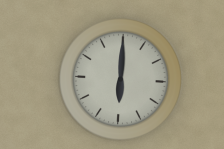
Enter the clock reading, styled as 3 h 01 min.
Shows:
6 h 00 min
